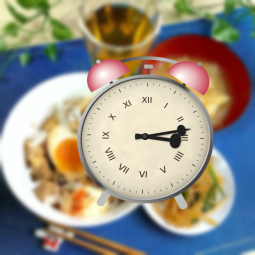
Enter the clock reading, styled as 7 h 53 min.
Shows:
3 h 13 min
